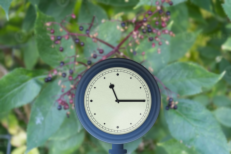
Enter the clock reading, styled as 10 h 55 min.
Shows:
11 h 15 min
